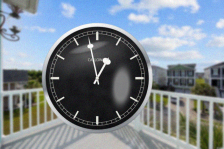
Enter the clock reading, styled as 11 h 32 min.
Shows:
12 h 58 min
